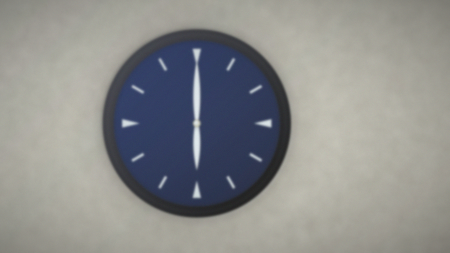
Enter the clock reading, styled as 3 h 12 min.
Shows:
6 h 00 min
